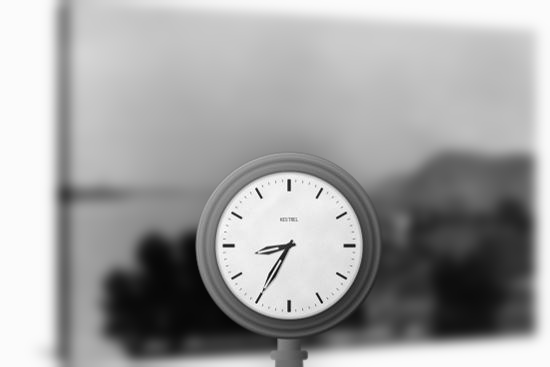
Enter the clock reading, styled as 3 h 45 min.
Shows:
8 h 35 min
